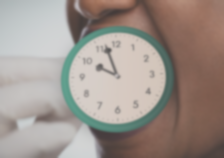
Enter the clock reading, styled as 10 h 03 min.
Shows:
9 h 57 min
